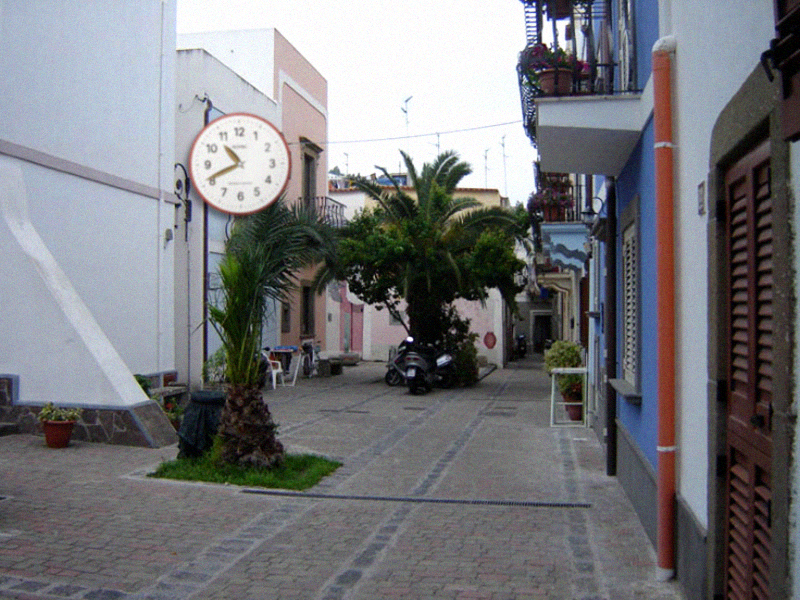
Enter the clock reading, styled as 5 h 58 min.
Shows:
10 h 41 min
